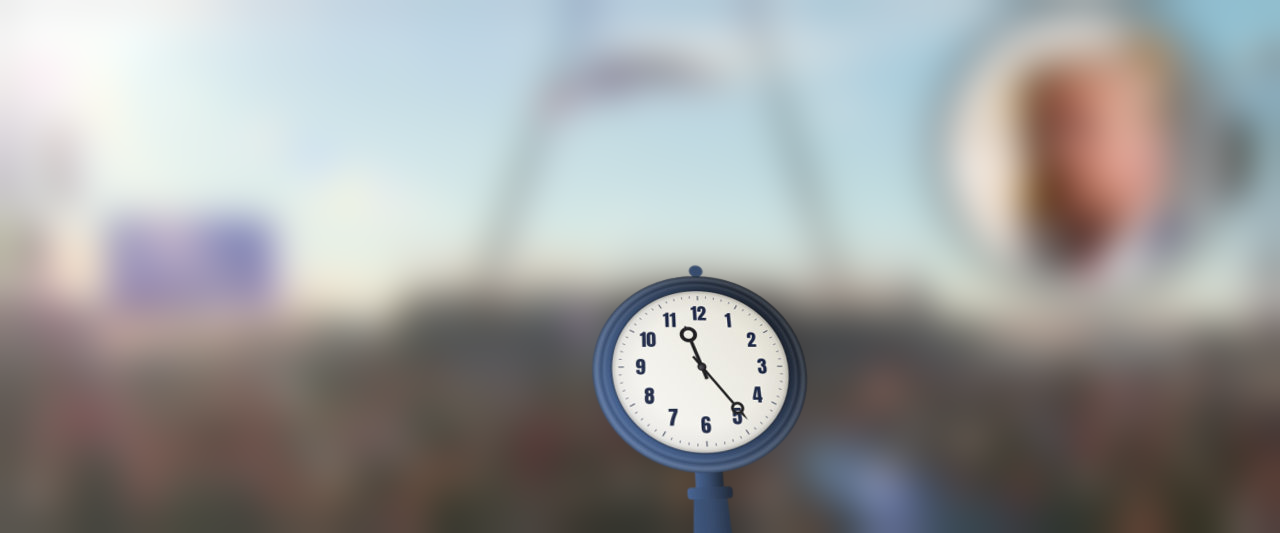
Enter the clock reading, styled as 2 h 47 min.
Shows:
11 h 24 min
